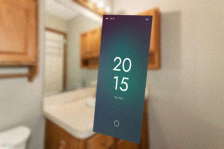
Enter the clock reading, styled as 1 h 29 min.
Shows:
20 h 15 min
